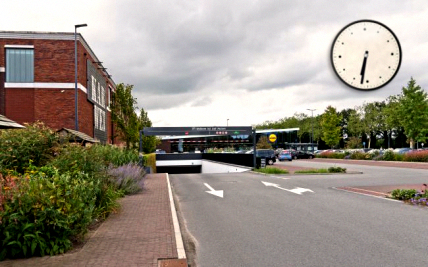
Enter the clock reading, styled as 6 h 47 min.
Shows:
6 h 32 min
